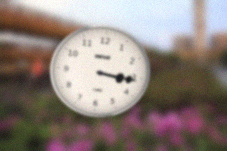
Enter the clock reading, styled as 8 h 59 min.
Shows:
3 h 16 min
